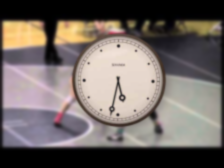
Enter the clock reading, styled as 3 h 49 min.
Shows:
5 h 32 min
